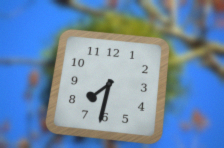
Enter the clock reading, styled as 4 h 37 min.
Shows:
7 h 31 min
